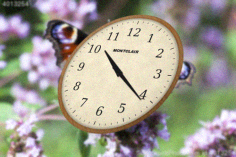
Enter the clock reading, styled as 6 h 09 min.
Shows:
10 h 21 min
